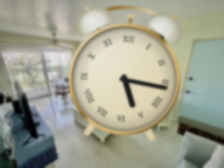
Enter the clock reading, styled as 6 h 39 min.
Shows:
5 h 16 min
